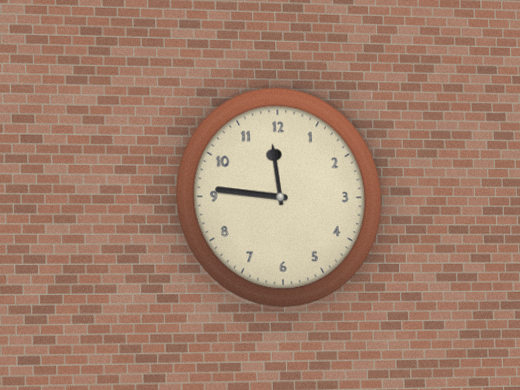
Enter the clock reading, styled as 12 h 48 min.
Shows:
11 h 46 min
